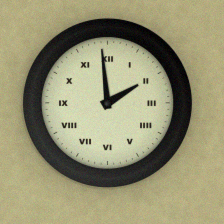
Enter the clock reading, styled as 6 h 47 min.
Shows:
1 h 59 min
